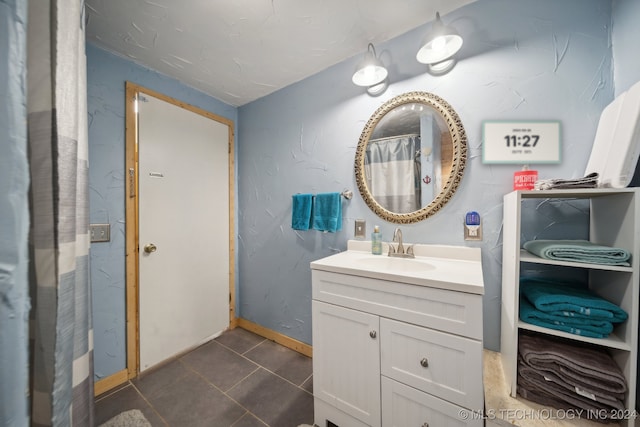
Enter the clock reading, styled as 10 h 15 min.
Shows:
11 h 27 min
